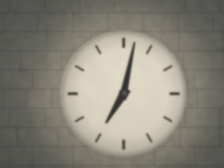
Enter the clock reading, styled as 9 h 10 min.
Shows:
7 h 02 min
